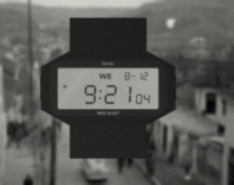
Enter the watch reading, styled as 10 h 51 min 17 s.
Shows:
9 h 21 min 04 s
